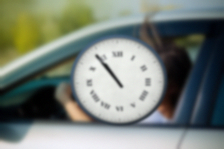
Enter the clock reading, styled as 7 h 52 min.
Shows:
10 h 54 min
